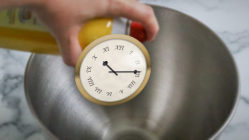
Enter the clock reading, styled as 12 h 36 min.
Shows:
10 h 14 min
